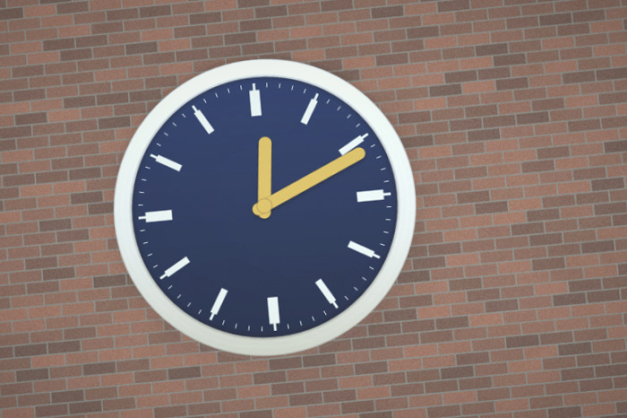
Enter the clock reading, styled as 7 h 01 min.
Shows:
12 h 11 min
